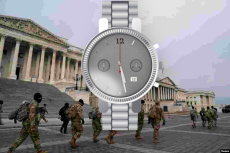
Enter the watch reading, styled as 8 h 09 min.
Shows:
5 h 28 min
